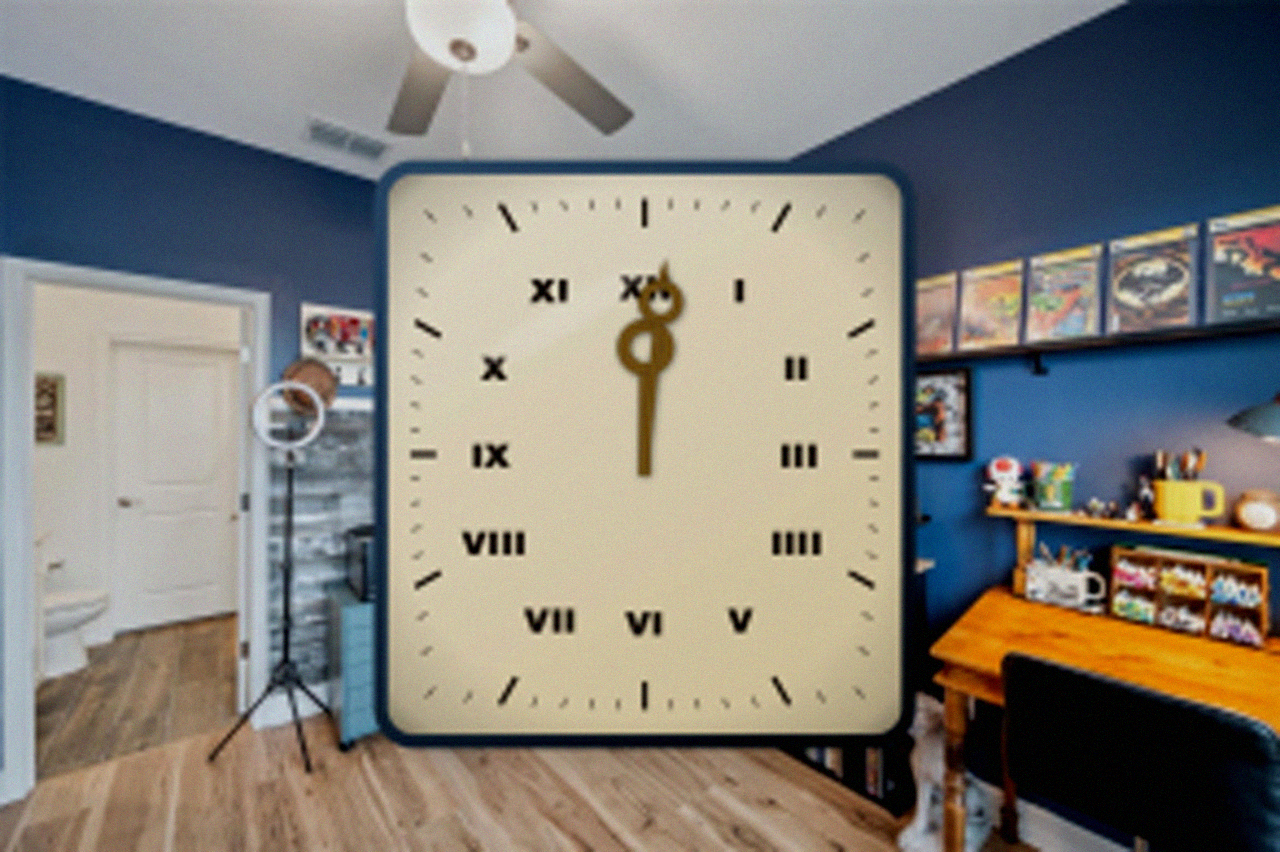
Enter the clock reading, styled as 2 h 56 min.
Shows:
12 h 01 min
